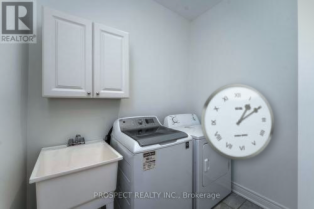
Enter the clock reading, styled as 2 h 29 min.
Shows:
1 h 10 min
